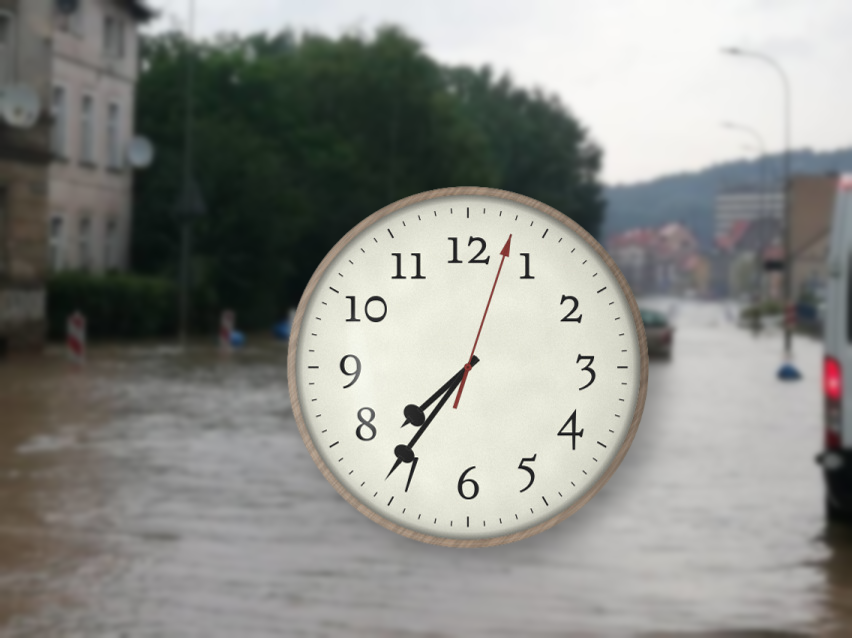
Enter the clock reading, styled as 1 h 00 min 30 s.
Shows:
7 h 36 min 03 s
